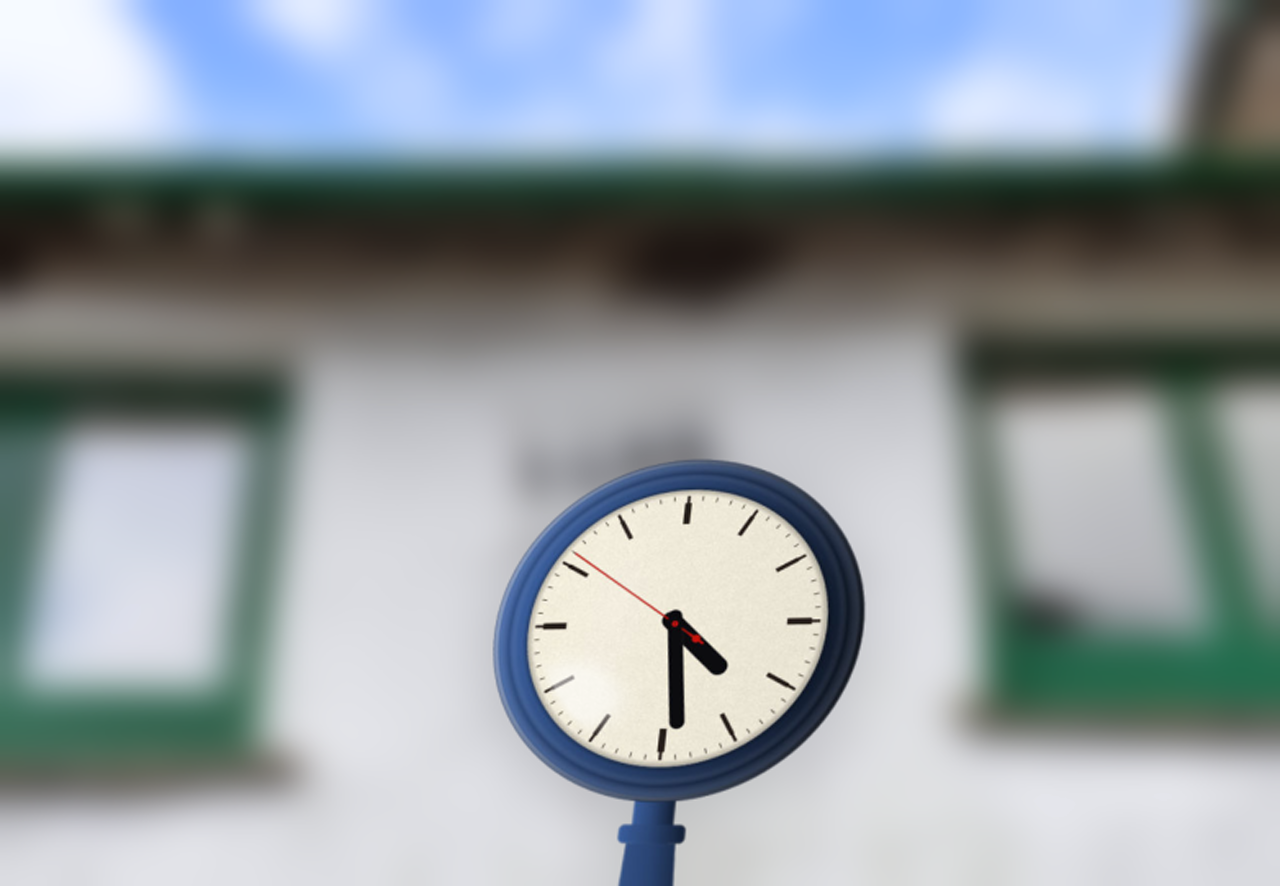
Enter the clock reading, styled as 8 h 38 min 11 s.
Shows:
4 h 28 min 51 s
